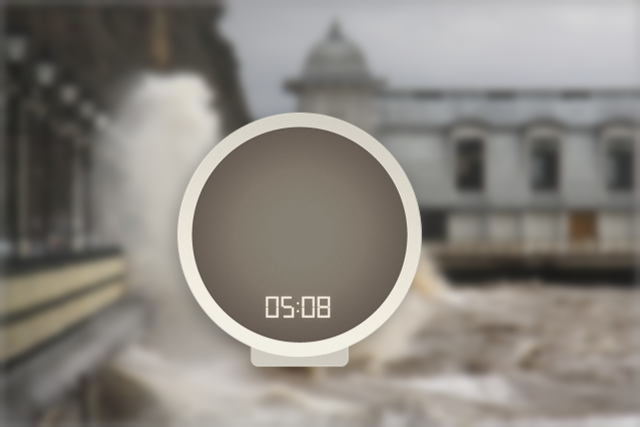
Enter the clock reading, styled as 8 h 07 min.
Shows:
5 h 08 min
